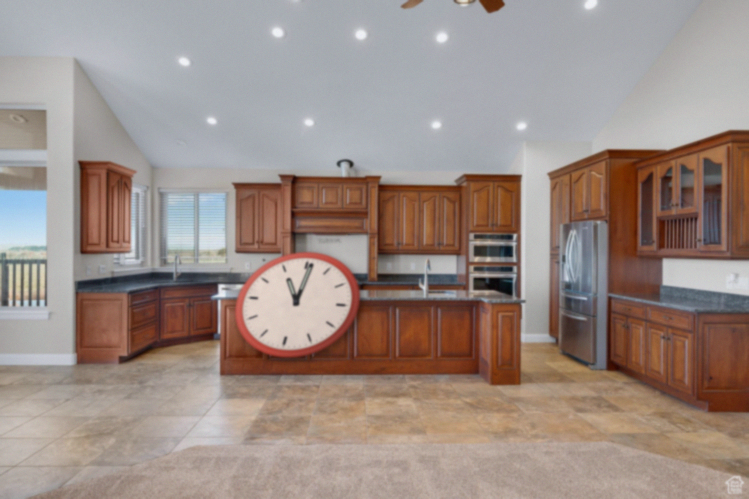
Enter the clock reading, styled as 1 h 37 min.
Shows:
11 h 01 min
